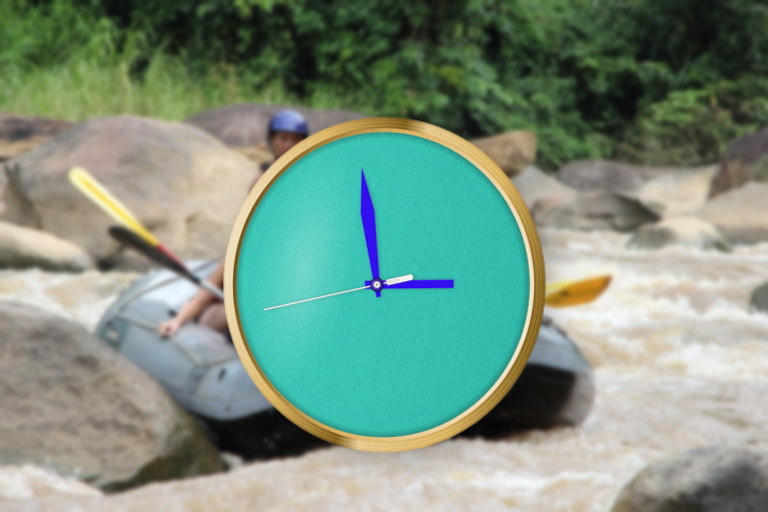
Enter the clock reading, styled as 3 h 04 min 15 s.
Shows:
2 h 58 min 43 s
